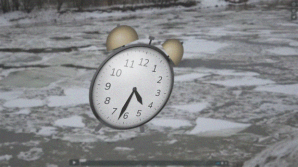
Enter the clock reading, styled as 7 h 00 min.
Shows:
4 h 32 min
